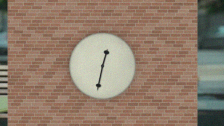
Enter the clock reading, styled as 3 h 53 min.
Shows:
12 h 32 min
